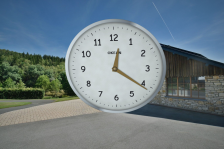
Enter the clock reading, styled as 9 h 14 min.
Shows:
12 h 21 min
